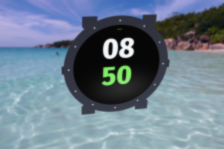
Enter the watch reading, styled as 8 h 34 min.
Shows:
8 h 50 min
